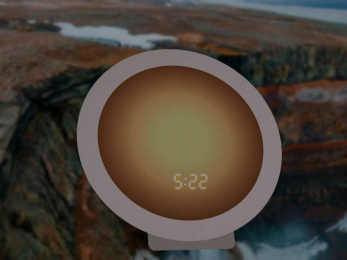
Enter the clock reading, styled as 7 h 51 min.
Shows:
5 h 22 min
